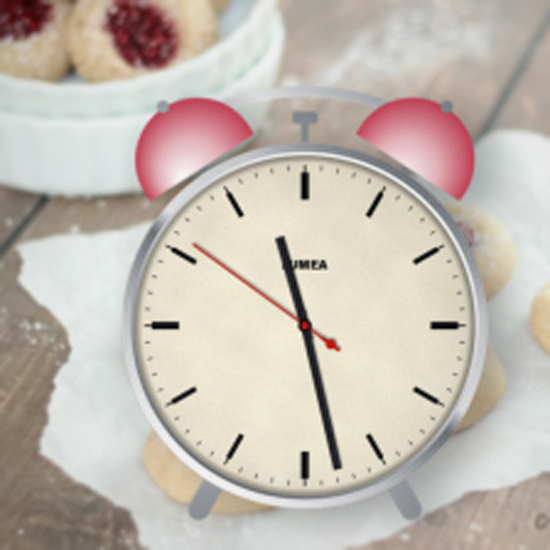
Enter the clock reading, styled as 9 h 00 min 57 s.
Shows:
11 h 27 min 51 s
